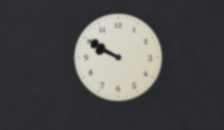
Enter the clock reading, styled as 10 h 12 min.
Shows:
9 h 50 min
